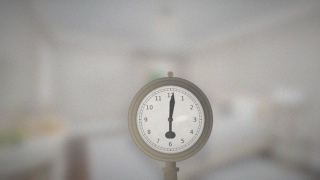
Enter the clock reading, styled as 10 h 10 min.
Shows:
6 h 01 min
